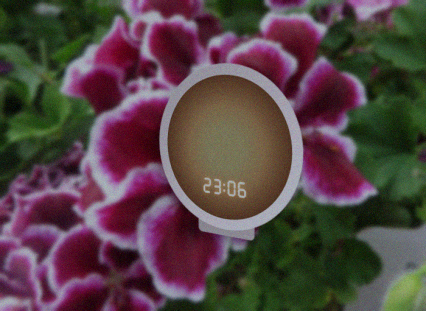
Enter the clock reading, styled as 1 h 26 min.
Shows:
23 h 06 min
